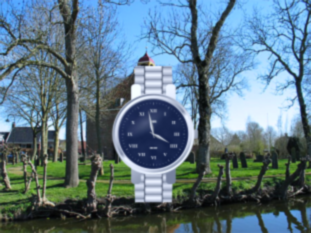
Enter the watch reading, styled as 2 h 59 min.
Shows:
3 h 58 min
